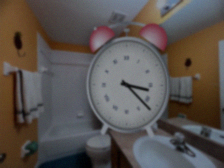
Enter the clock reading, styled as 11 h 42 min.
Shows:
3 h 22 min
